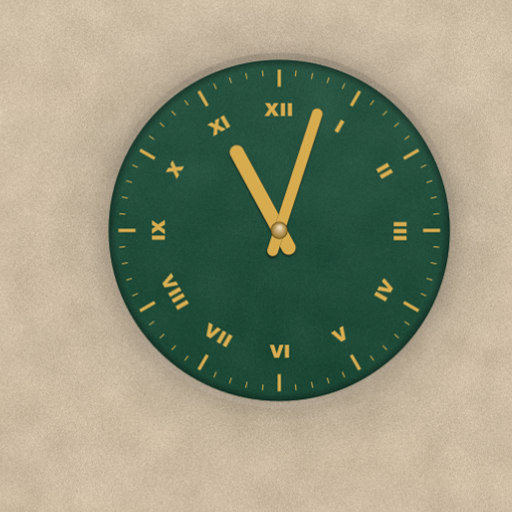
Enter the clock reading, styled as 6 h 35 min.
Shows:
11 h 03 min
